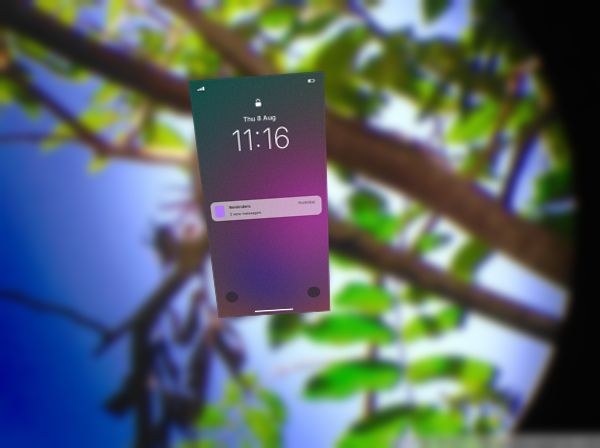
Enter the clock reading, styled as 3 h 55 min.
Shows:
11 h 16 min
